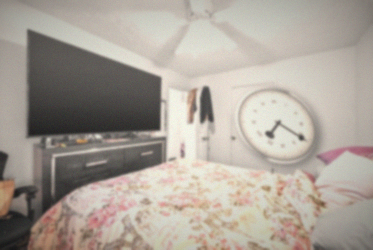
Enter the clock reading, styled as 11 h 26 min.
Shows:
7 h 21 min
